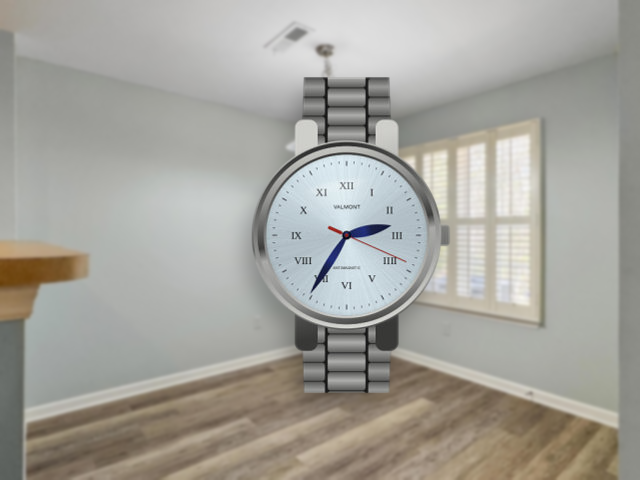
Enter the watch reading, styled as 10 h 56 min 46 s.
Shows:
2 h 35 min 19 s
